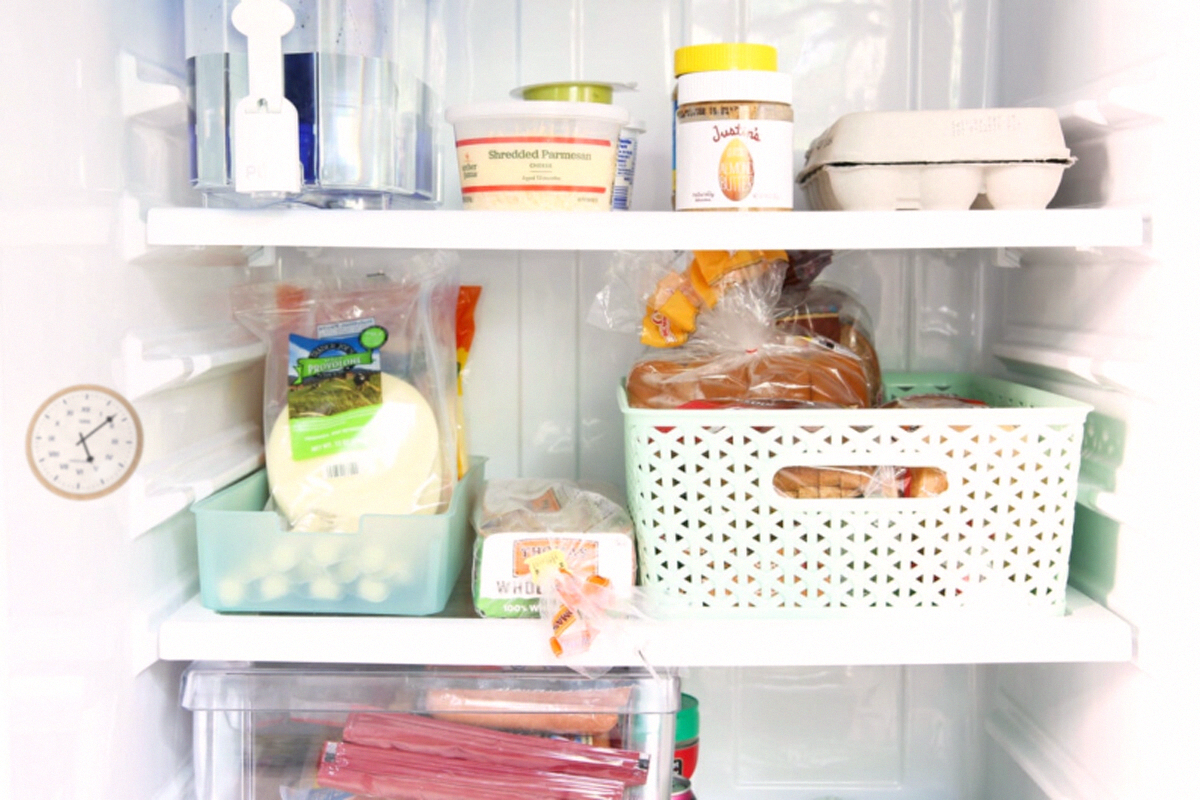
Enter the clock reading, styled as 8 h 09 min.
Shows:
5 h 08 min
